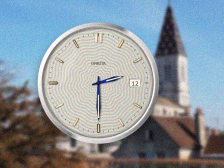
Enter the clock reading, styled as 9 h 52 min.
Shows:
2 h 30 min
